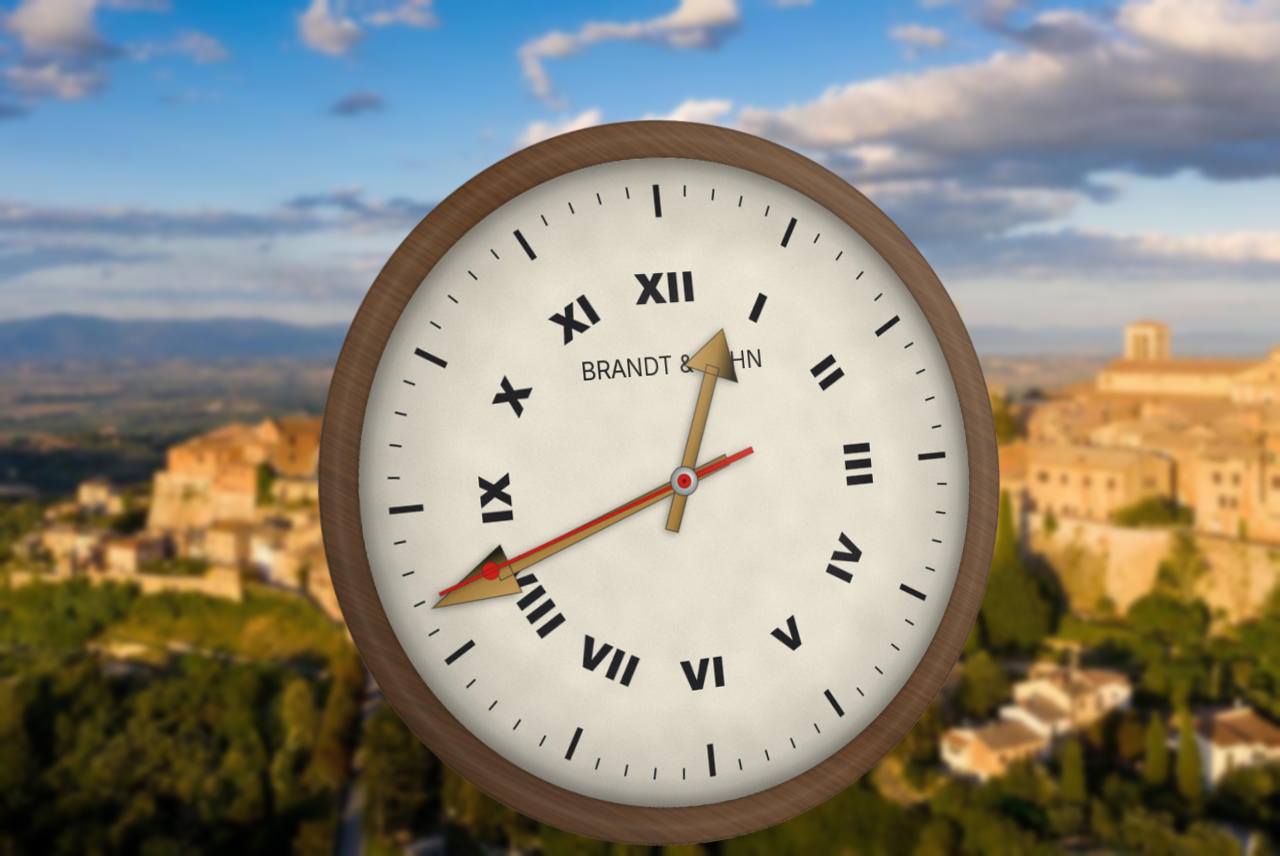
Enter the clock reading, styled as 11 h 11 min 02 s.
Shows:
12 h 41 min 42 s
